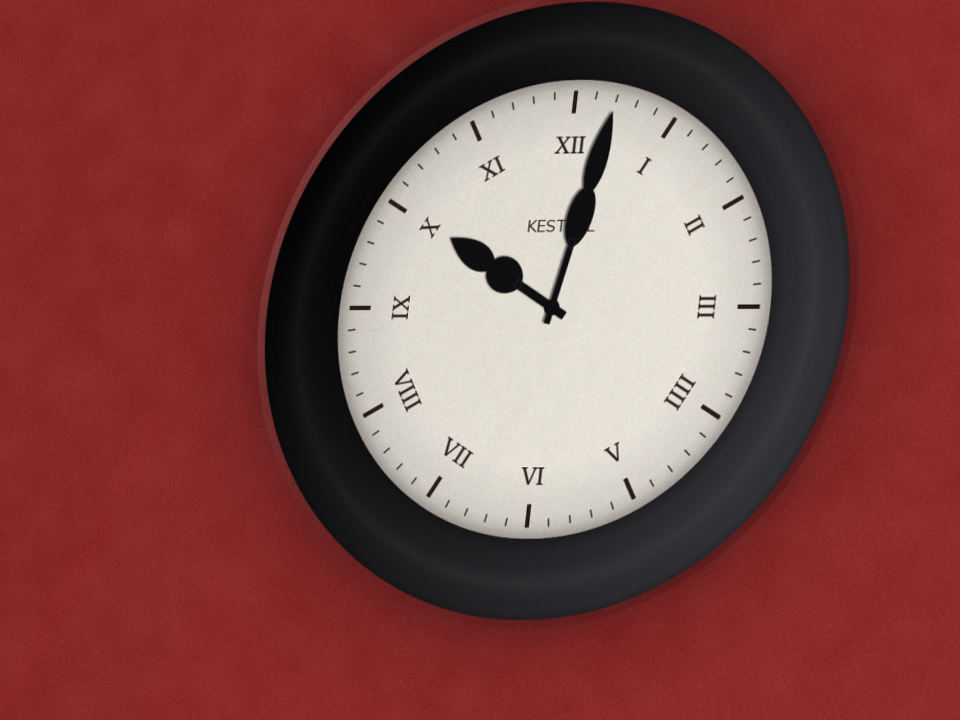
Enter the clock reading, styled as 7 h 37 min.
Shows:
10 h 02 min
